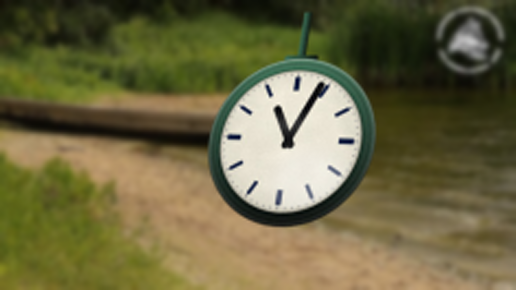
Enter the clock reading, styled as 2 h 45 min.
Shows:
11 h 04 min
